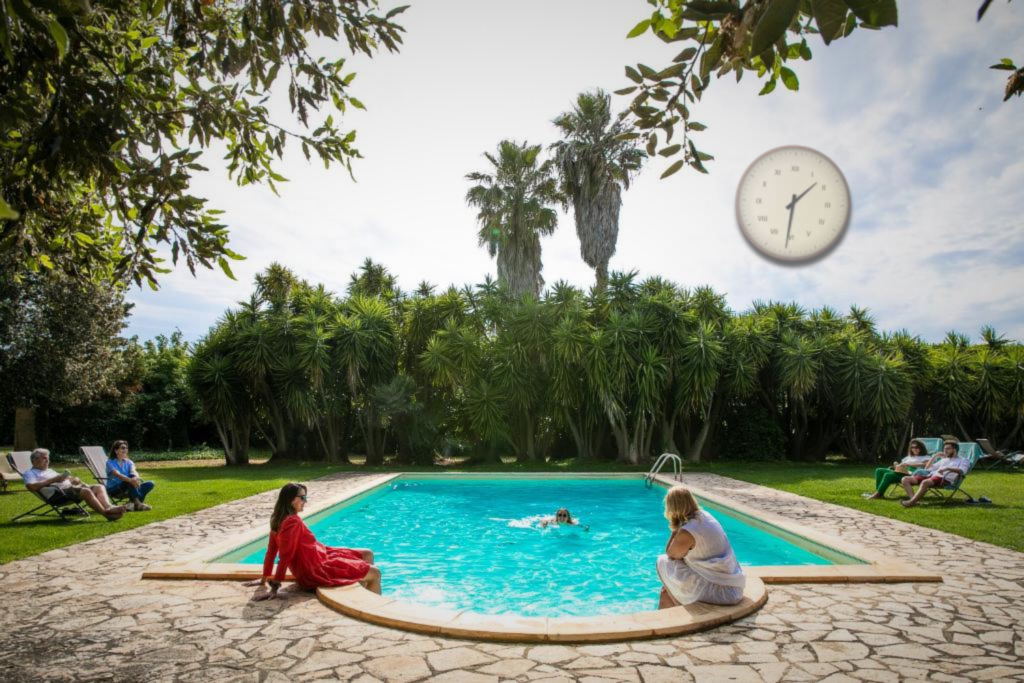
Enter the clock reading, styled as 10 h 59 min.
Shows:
1 h 31 min
